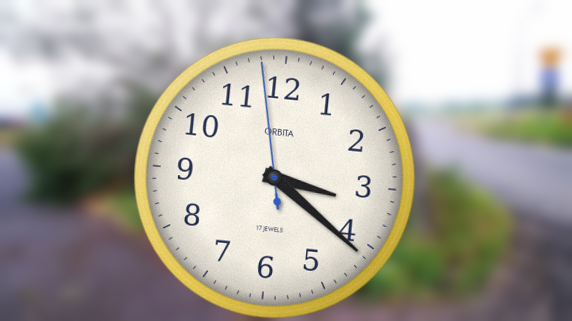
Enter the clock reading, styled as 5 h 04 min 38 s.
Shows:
3 h 20 min 58 s
